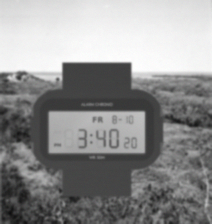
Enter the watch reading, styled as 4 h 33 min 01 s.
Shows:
3 h 40 min 20 s
